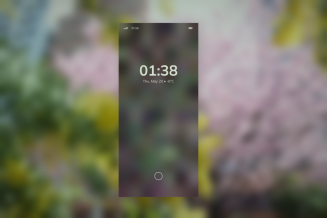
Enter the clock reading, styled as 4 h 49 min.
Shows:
1 h 38 min
